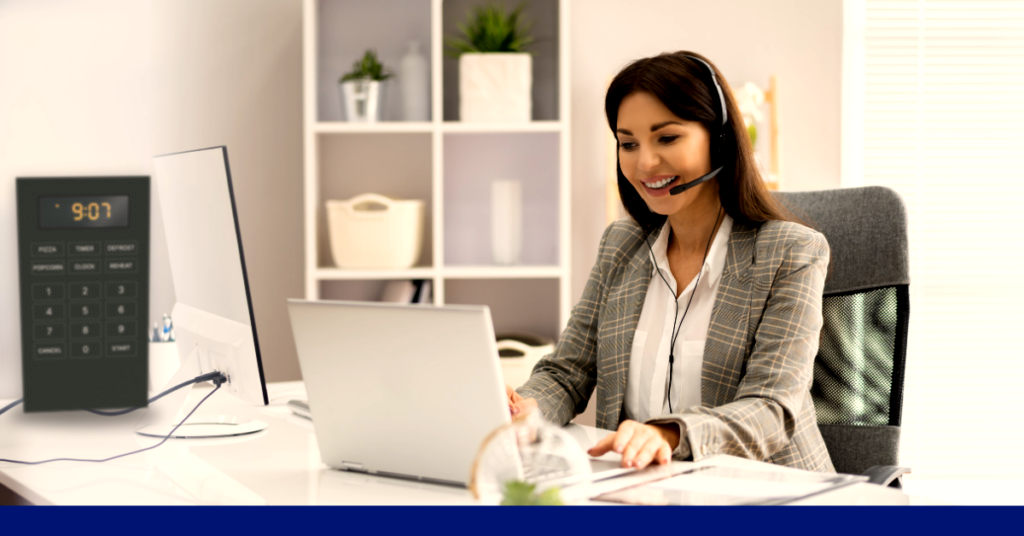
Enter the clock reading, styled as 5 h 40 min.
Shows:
9 h 07 min
